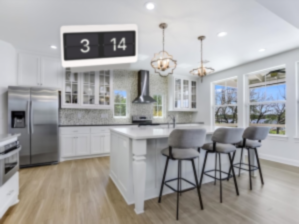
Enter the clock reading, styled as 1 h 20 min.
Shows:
3 h 14 min
